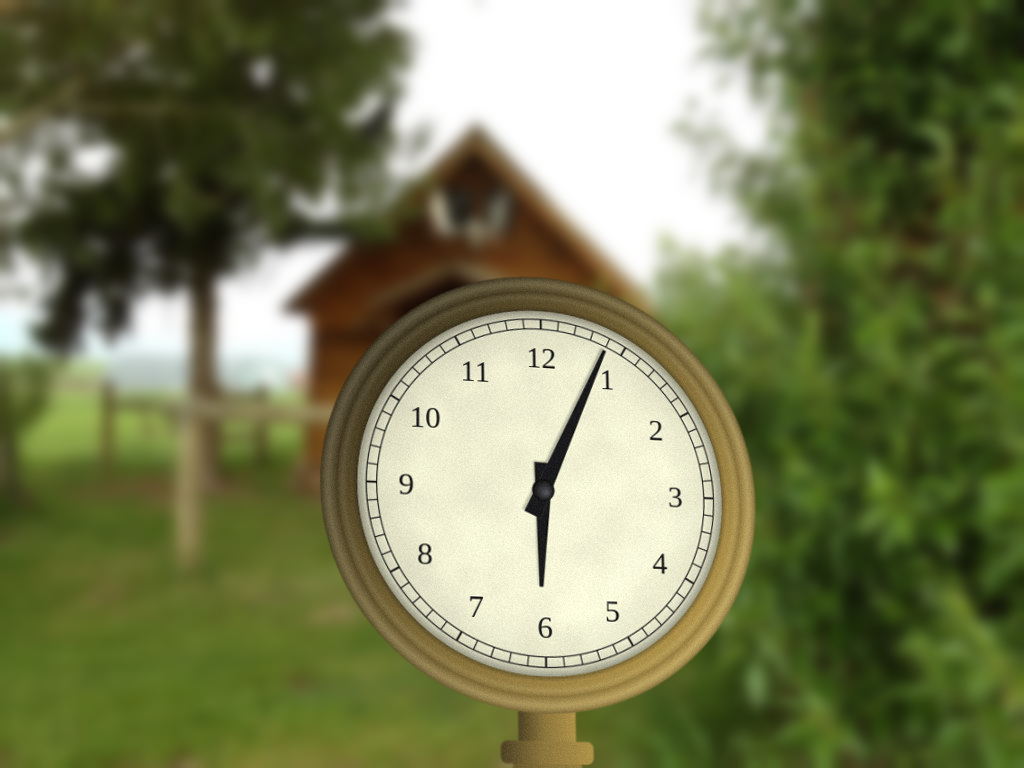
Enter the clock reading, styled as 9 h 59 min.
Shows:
6 h 04 min
